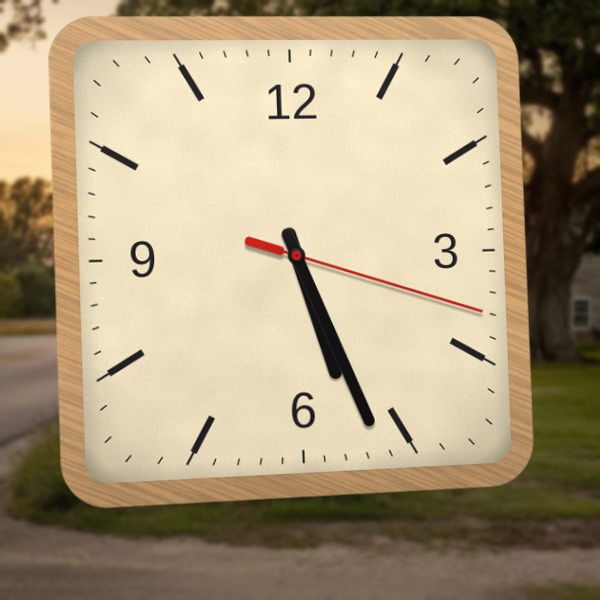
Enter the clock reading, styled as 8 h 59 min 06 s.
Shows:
5 h 26 min 18 s
